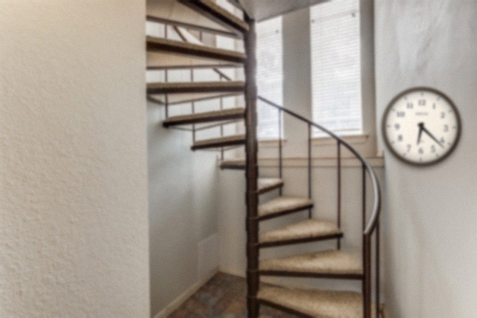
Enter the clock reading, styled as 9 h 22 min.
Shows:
6 h 22 min
